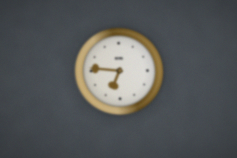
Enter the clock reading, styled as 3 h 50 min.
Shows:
6 h 46 min
